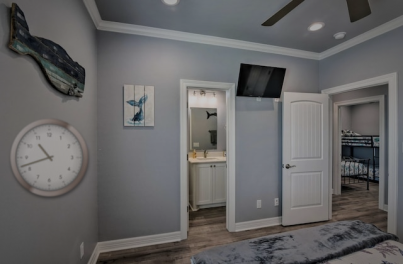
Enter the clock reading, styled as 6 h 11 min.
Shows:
10 h 42 min
